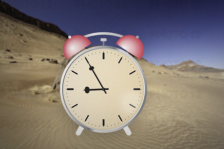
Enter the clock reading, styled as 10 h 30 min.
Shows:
8 h 55 min
